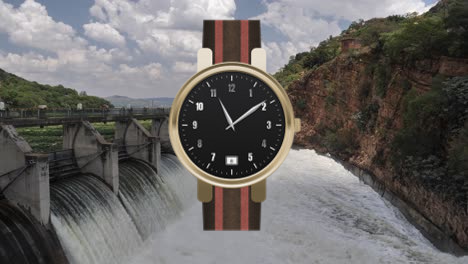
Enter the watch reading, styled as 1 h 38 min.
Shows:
11 h 09 min
